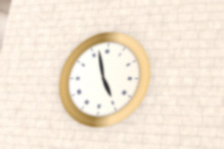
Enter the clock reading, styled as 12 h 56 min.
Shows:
4 h 57 min
